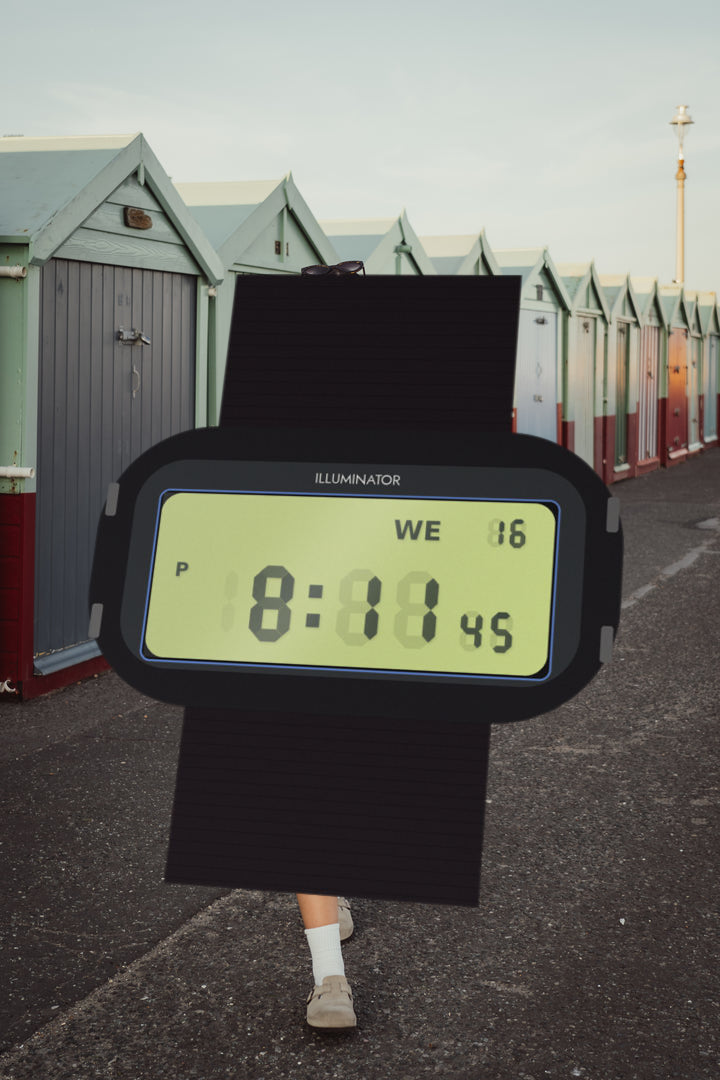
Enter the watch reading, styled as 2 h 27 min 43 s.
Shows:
8 h 11 min 45 s
